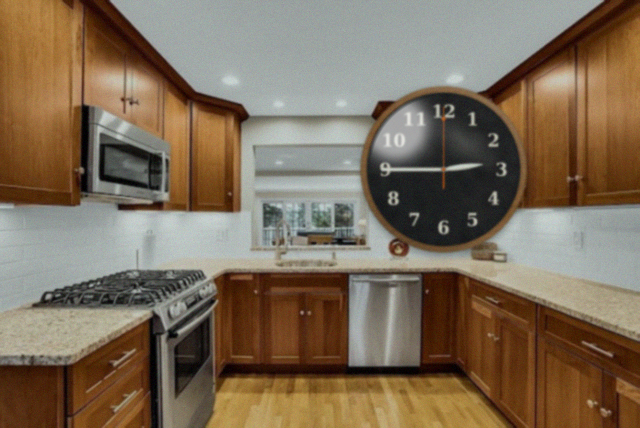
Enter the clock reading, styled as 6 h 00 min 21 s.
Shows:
2 h 45 min 00 s
